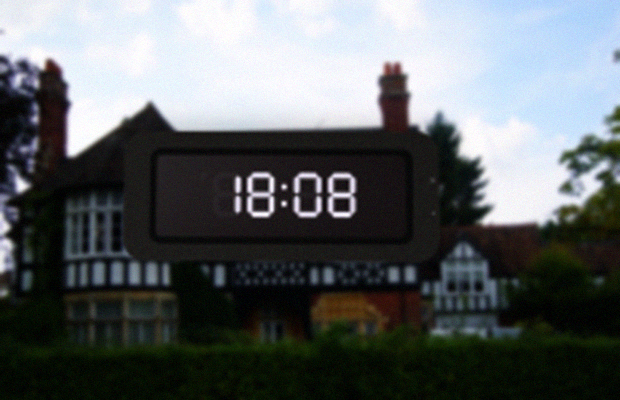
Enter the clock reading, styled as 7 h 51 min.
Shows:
18 h 08 min
